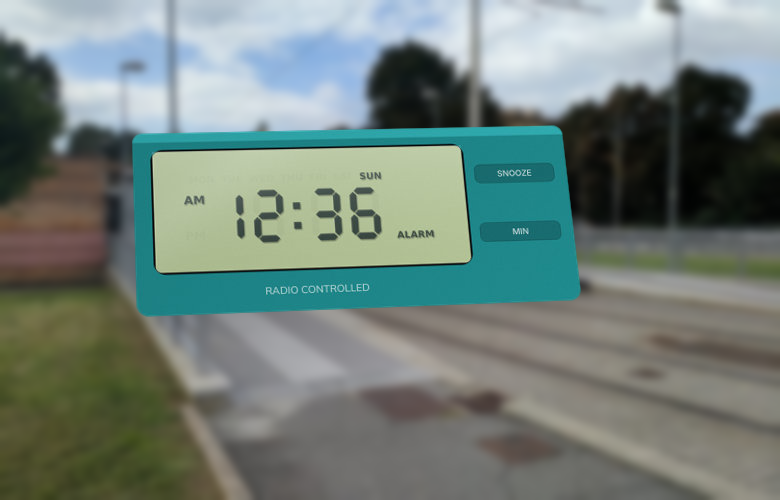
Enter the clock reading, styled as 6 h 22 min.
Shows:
12 h 36 min
